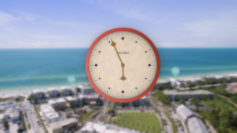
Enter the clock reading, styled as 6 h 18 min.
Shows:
5 h 56 min
